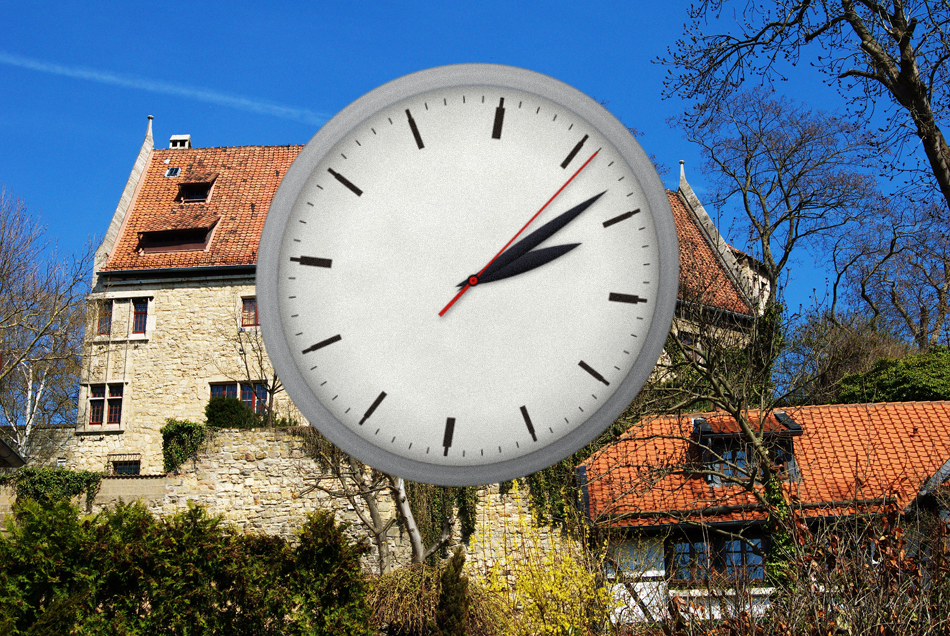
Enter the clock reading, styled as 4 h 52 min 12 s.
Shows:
2 h 08 min 06 s
